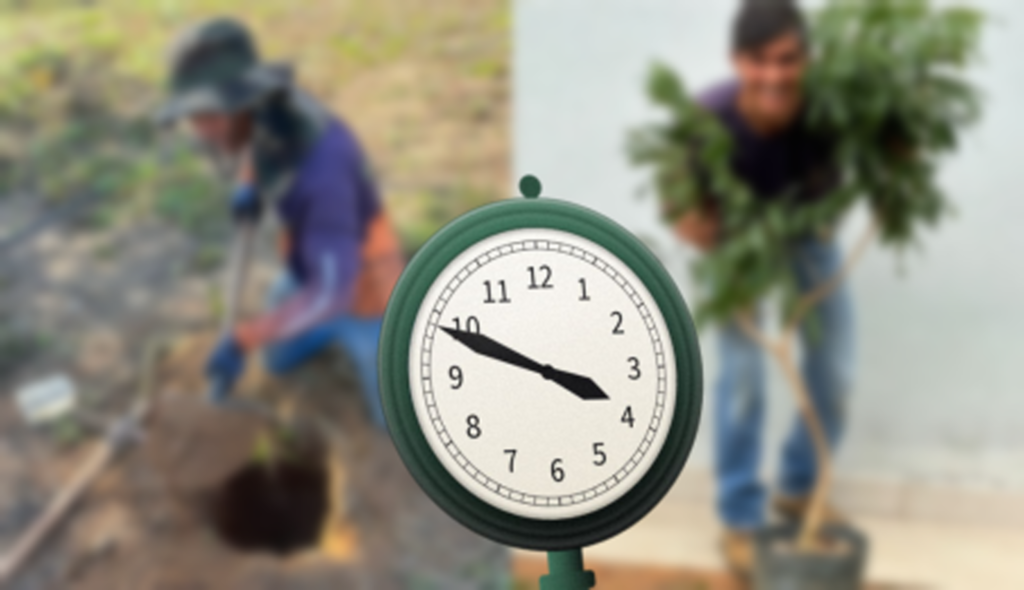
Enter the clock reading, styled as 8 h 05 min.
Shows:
3 h 49 min
